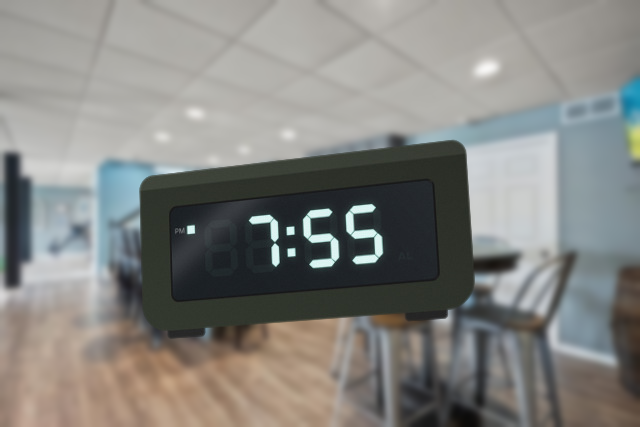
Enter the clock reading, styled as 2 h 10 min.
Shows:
7 h 55 min
